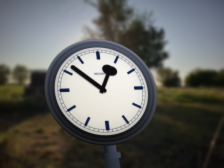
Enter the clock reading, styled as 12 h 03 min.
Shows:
12 h 52 min
